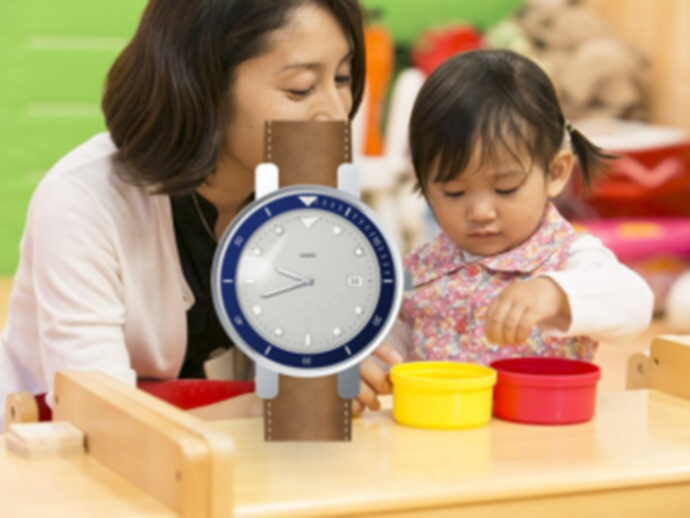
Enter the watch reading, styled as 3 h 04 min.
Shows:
9 h 42 min
